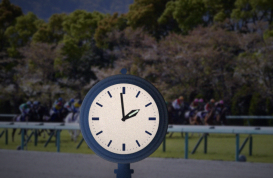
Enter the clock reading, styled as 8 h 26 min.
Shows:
1 h 59 min
